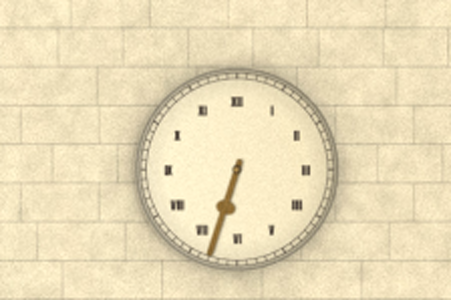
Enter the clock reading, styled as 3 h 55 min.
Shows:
6 h 33 min
